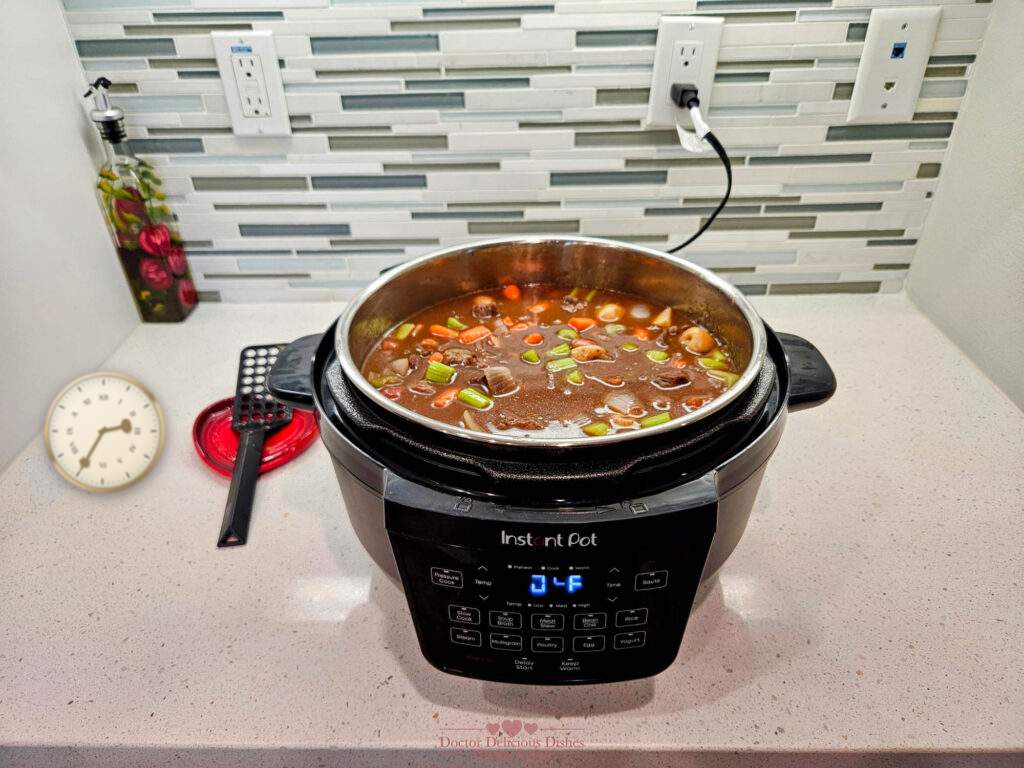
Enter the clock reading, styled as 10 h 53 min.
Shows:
2 h 35 min
